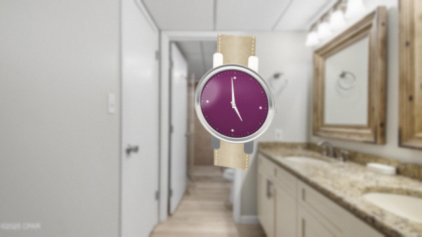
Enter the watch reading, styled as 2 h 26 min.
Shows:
4 h 59 min
